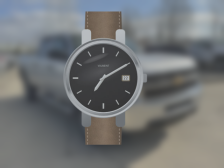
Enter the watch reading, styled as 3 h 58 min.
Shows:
7 h 10 min
